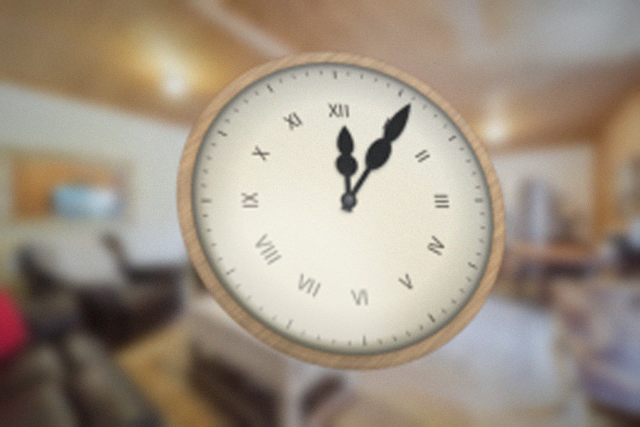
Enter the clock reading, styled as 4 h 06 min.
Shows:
12 h 06 min
